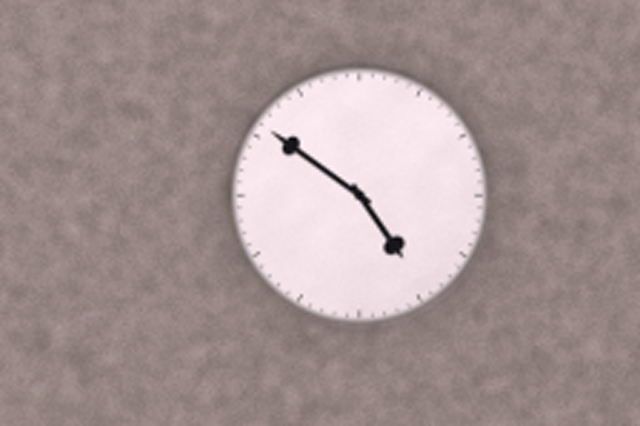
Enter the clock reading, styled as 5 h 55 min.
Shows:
4 h 51 min
